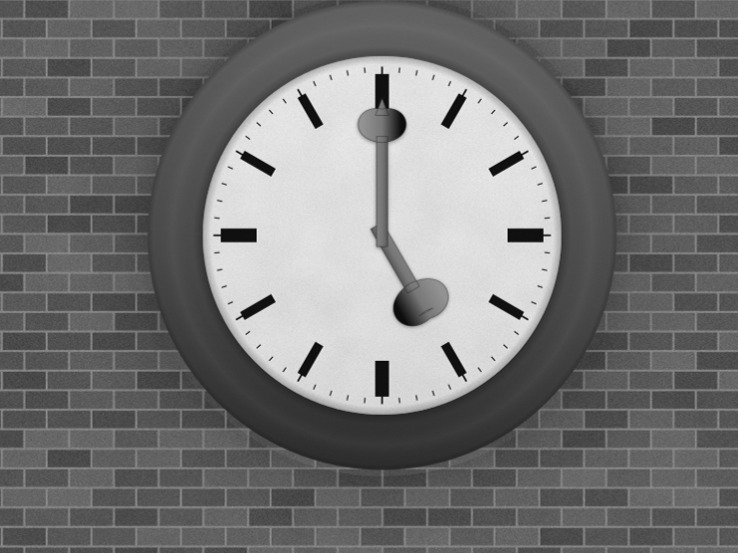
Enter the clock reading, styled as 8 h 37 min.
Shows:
5 h 00 min
